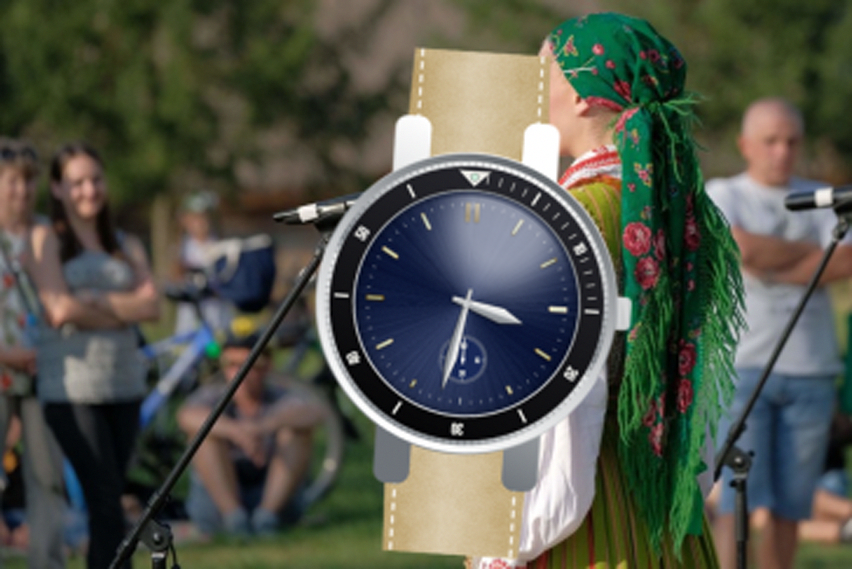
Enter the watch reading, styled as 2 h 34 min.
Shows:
3 h 32 min
